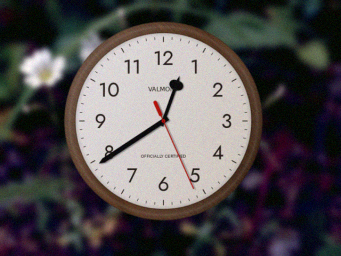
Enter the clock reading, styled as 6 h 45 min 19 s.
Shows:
12 h 39 min 26 s
